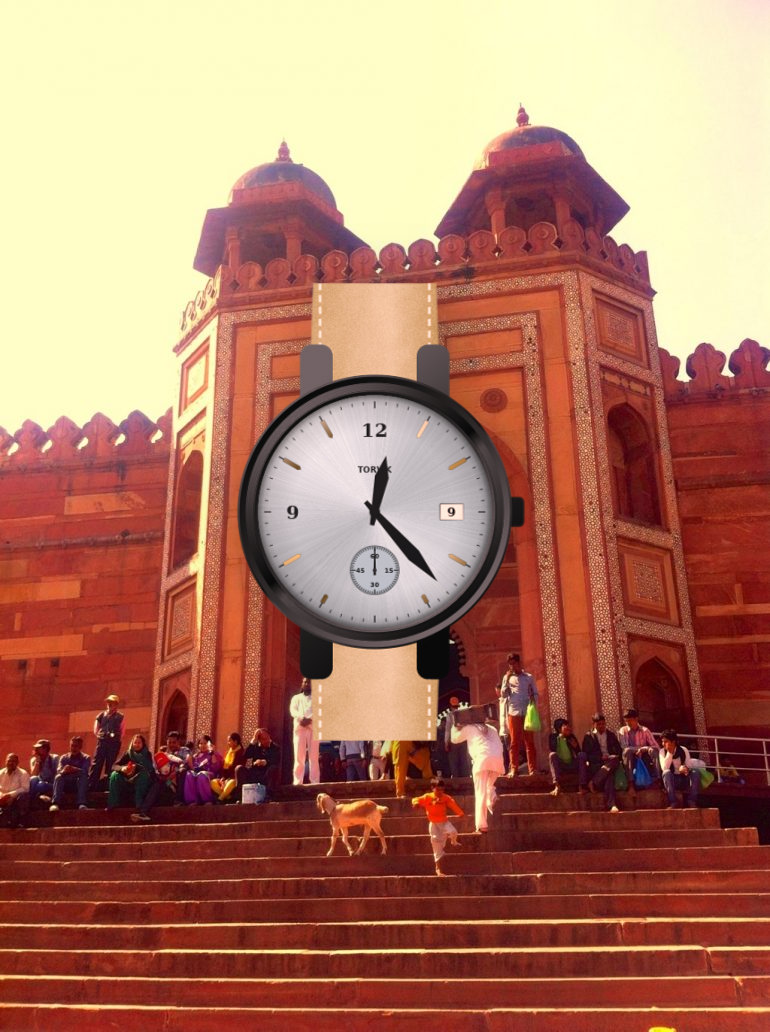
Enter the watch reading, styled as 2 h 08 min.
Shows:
12 h 23 min
